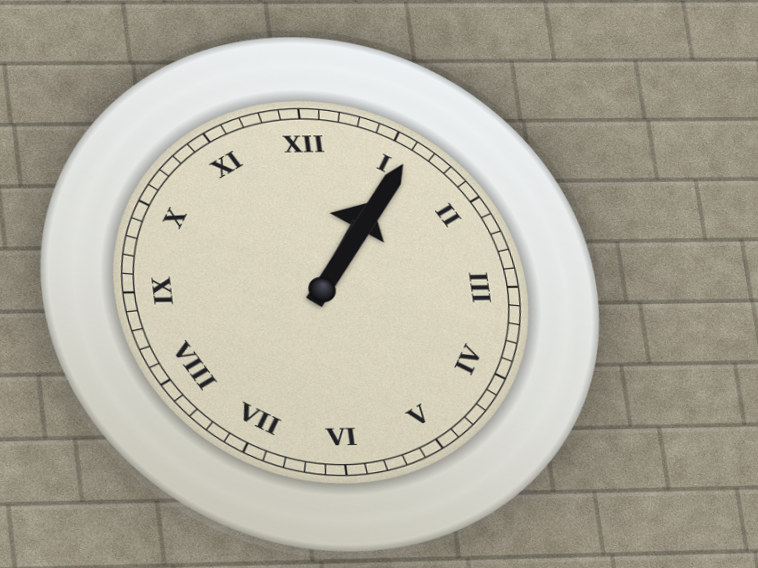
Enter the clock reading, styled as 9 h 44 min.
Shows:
1 h 06 min
